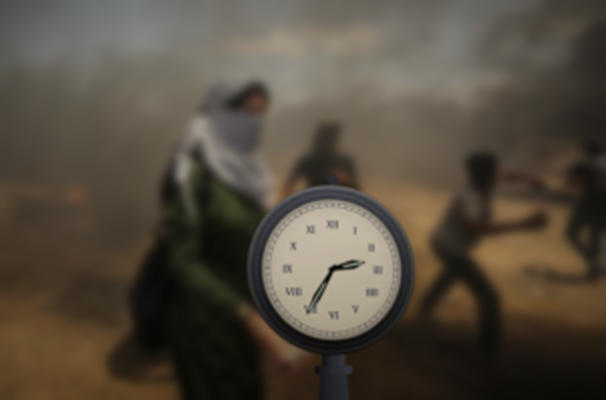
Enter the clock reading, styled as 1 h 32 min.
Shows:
2 h 35 min
